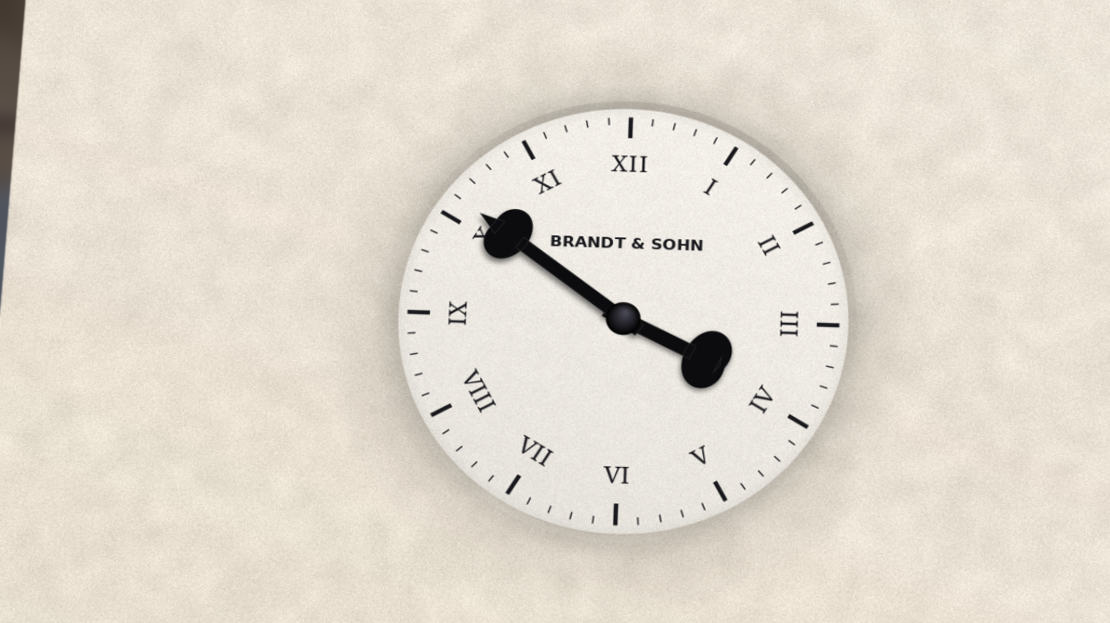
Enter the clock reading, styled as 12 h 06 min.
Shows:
3 h 51 min
